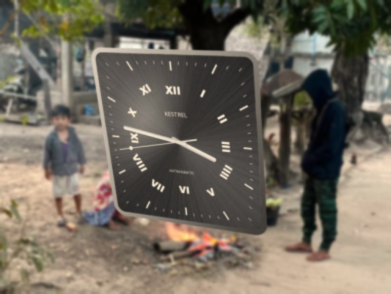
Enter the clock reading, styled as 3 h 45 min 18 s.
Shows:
3 h 46 min 43 s
